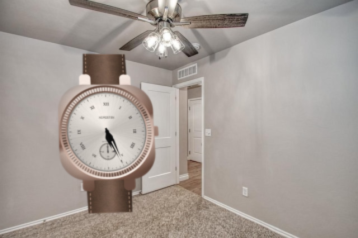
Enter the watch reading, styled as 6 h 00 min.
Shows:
5 h 26 min
